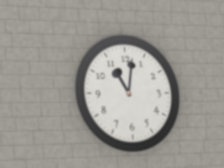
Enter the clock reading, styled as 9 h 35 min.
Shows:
11 h 02 min
